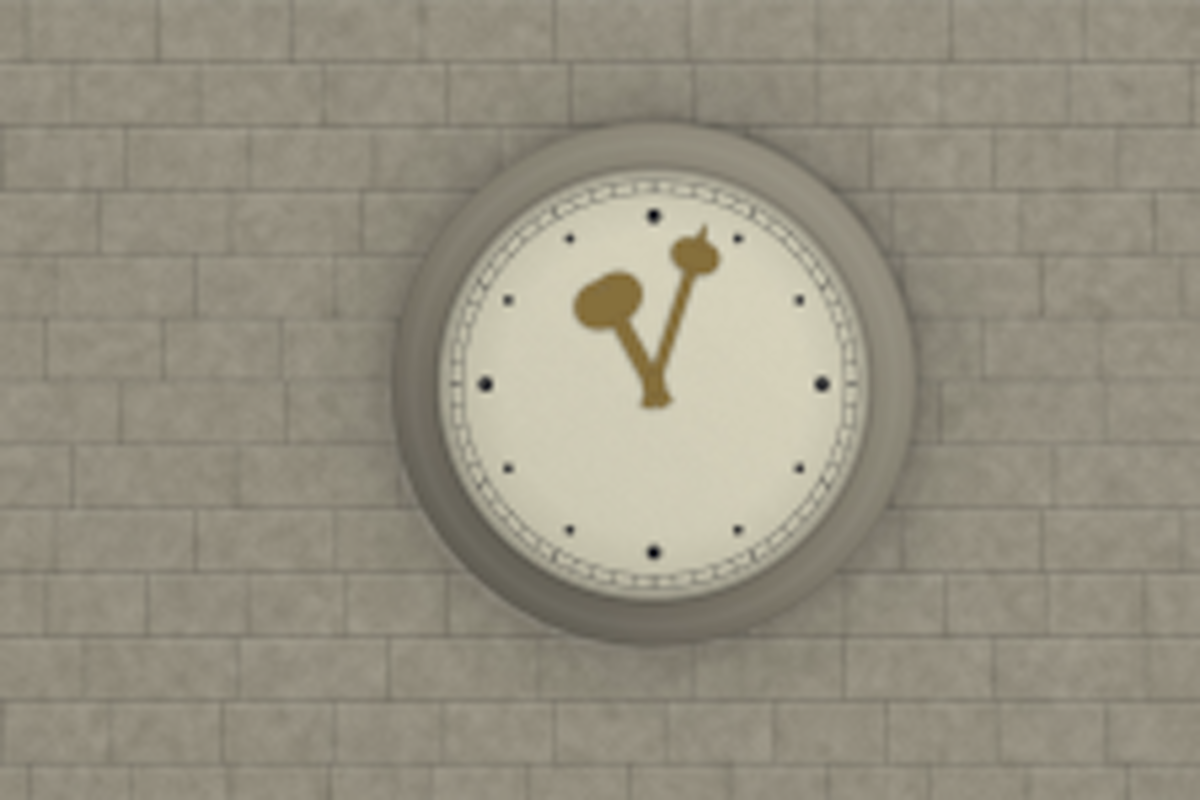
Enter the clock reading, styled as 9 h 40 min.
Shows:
11 h 03 min
